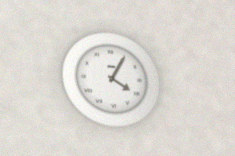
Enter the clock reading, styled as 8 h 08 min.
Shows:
4 h 05 min
